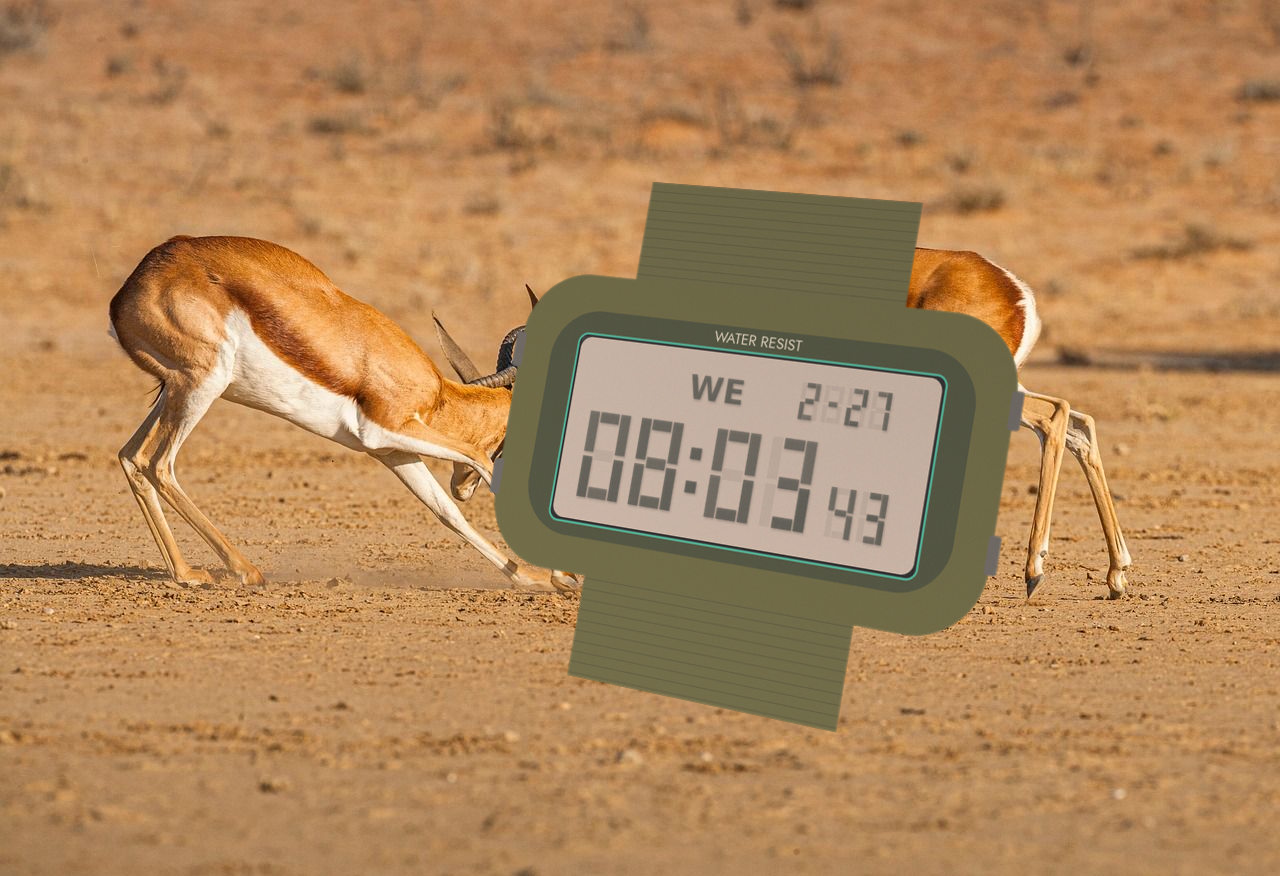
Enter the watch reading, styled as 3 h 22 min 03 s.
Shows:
8 h 03 min 43 s
